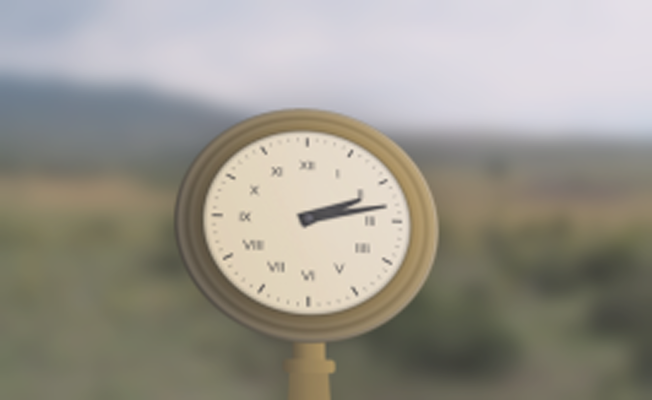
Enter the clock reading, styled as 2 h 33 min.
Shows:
2 h 13 min
